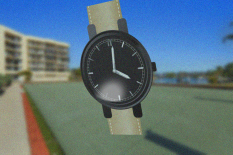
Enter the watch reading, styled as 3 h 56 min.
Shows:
4 h 01 min
